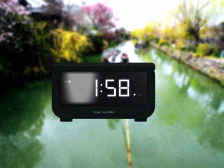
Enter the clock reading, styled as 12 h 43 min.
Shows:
1 h 58 min
